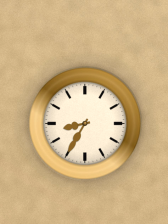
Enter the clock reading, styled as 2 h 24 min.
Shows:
8 h 35 min
